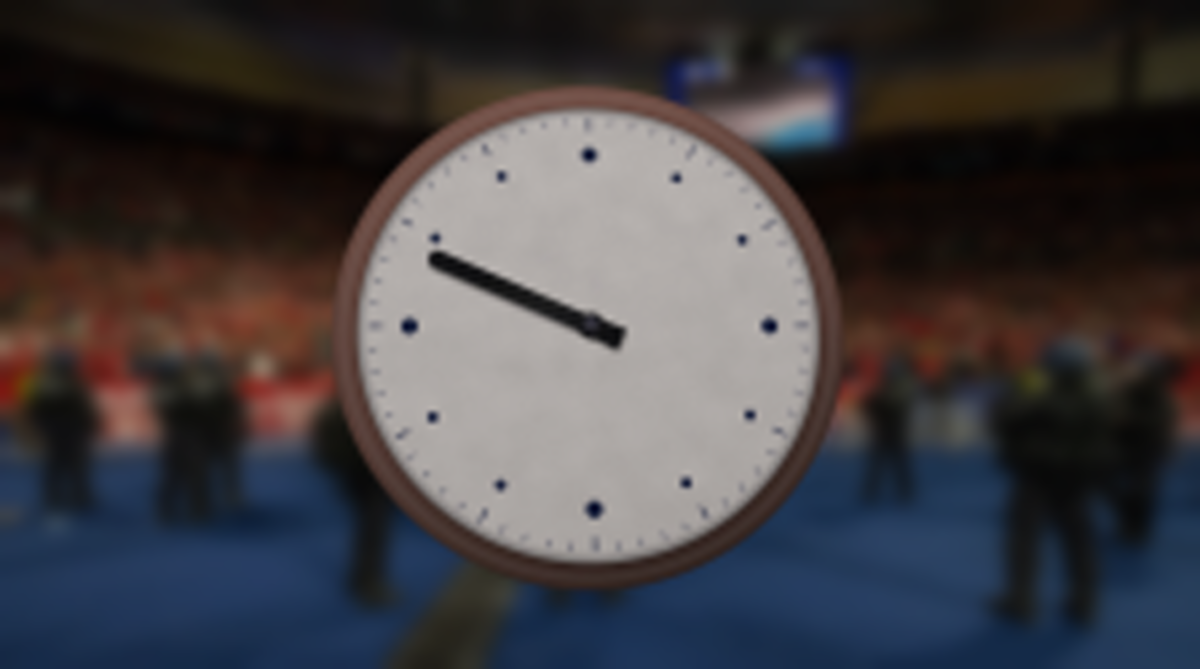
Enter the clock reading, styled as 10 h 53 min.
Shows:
9 h 49 min
